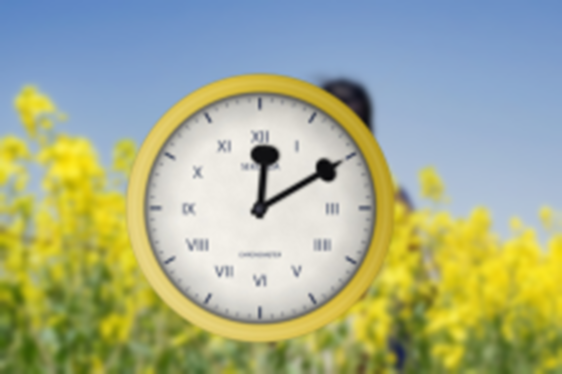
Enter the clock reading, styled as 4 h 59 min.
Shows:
12 h 10 min
